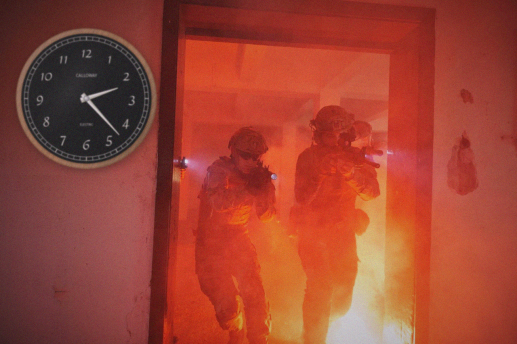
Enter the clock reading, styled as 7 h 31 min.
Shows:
2 h 23 min
